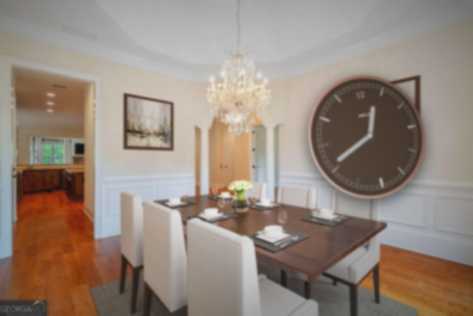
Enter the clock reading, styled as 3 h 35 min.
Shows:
12 h 41 min
